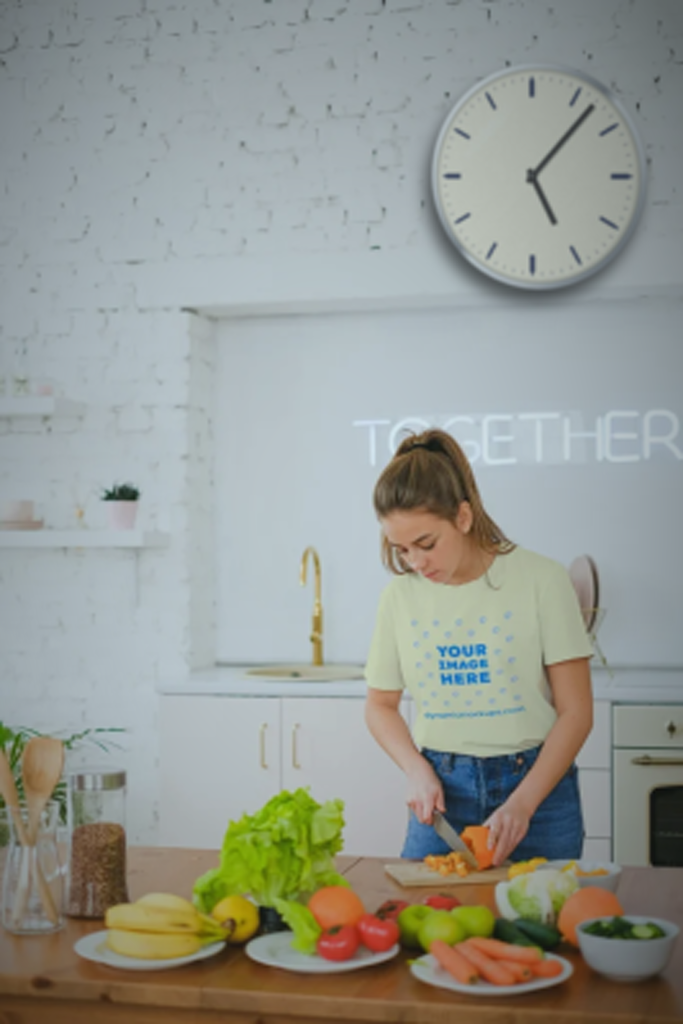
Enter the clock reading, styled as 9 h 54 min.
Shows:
5 h 07 min
